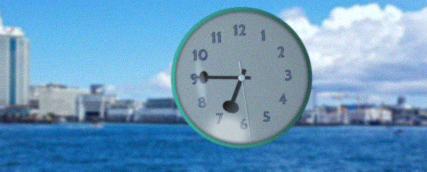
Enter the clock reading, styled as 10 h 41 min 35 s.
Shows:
6 h 45 min 29 s
